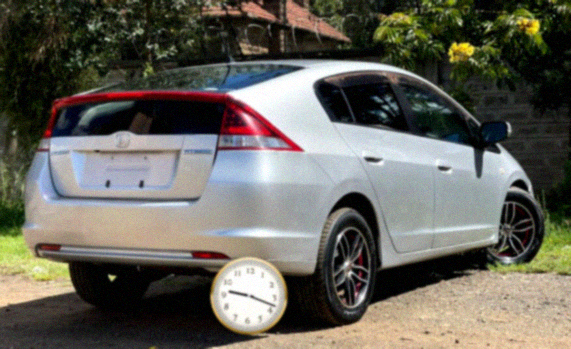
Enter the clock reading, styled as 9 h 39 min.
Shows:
9 h 18 min
